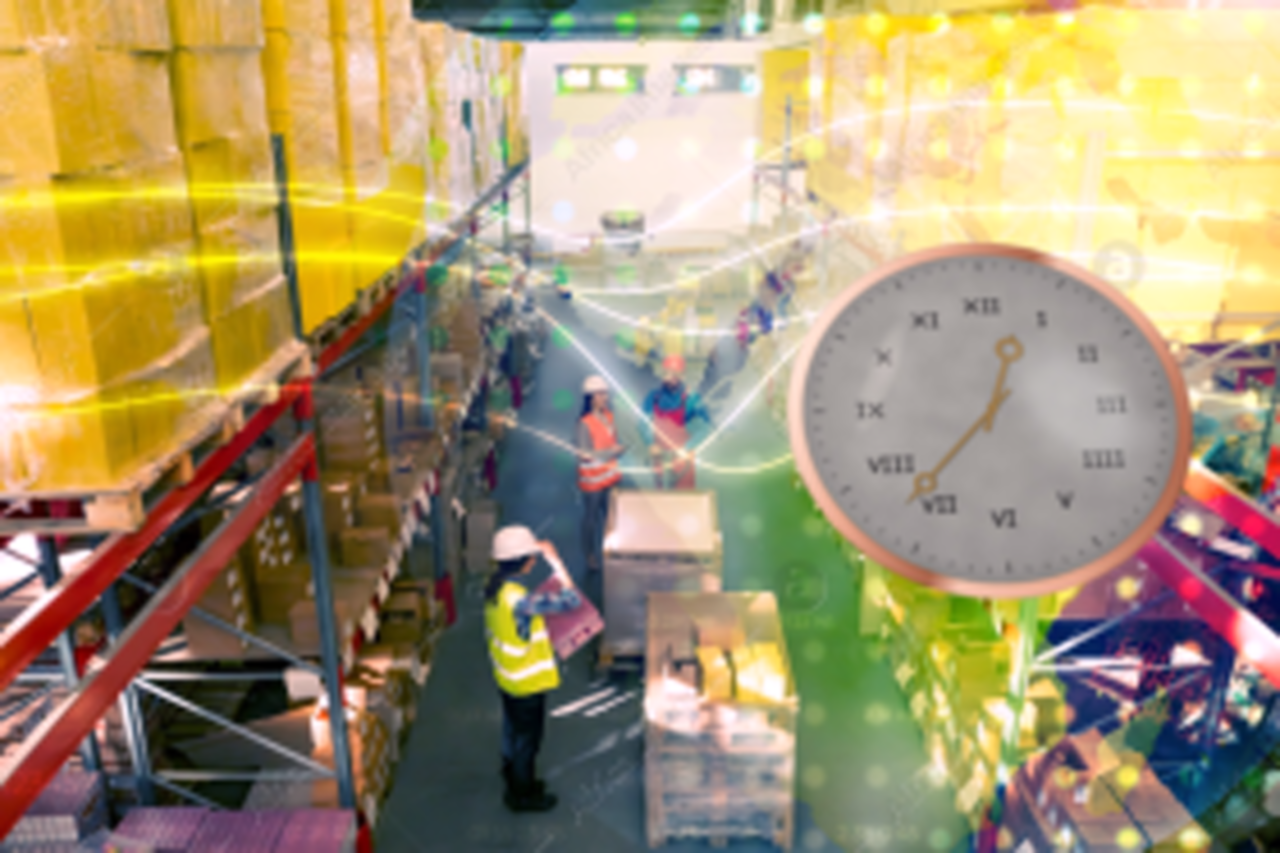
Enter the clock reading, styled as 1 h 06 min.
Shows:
12 h 37 min
